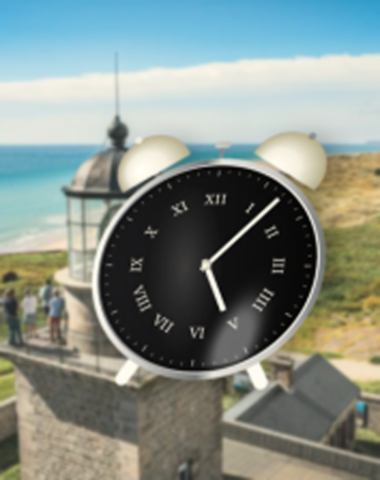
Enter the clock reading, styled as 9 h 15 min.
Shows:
5 h 07 min
